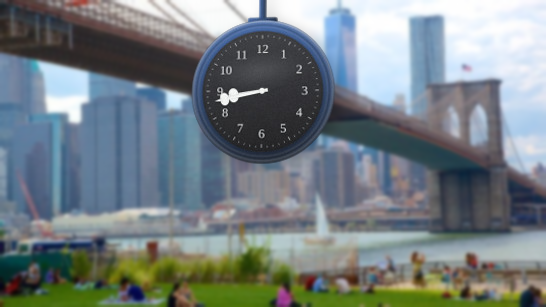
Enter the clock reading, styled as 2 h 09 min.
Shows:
8 h 43 min
